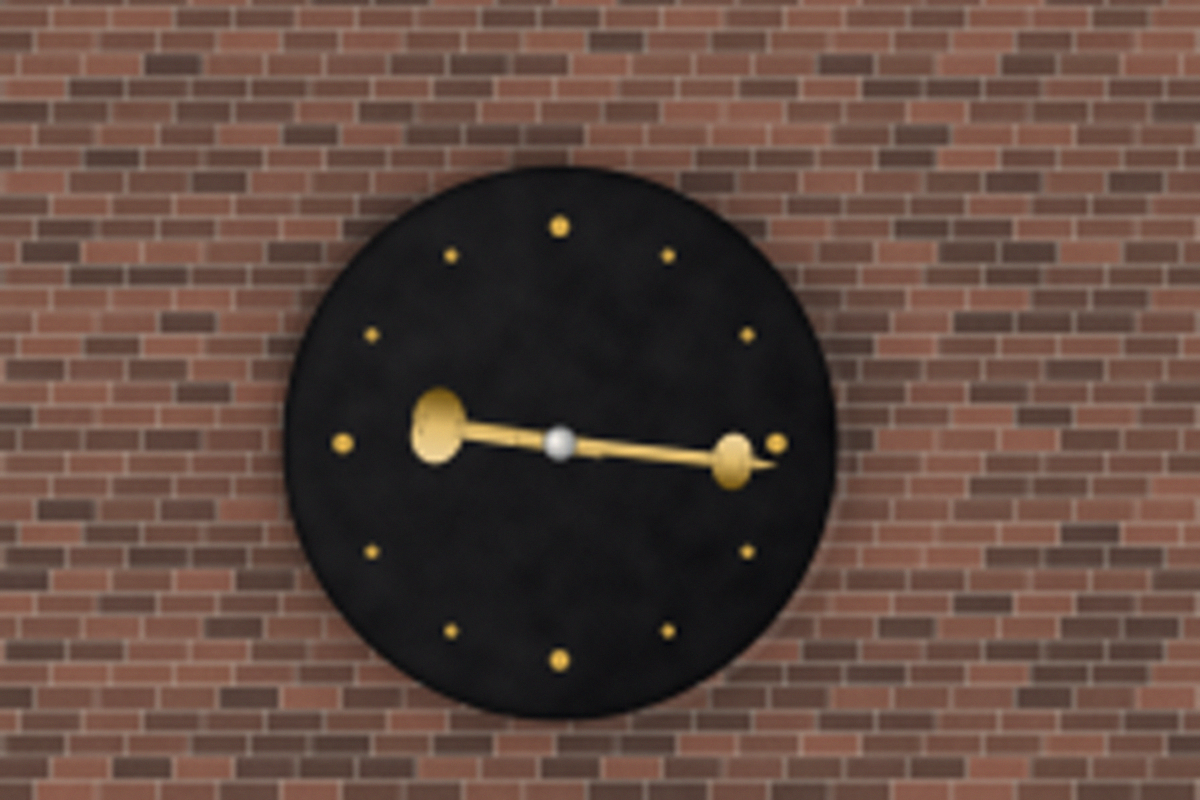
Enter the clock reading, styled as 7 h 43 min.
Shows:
9 h 16 min
